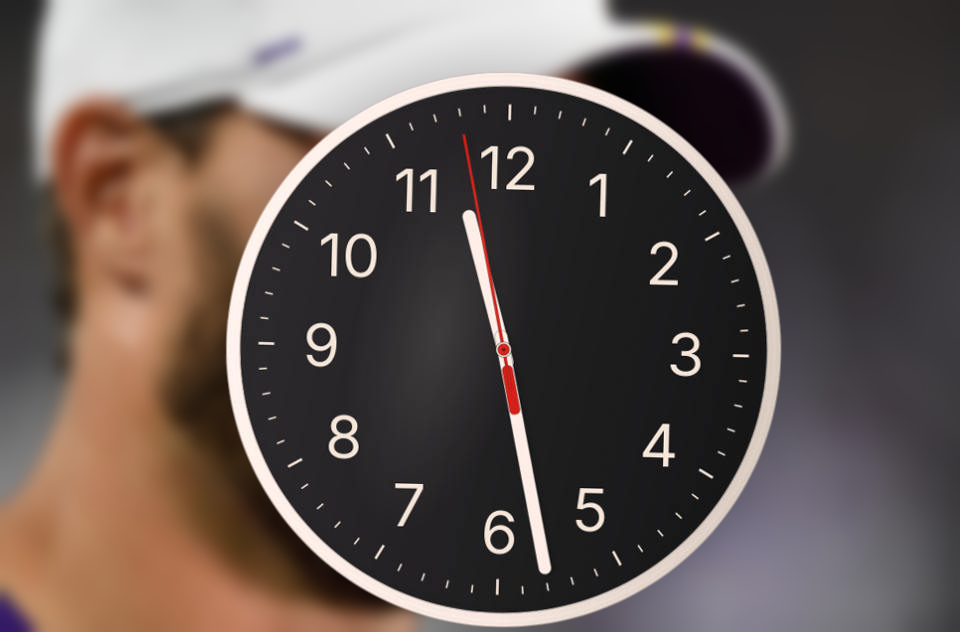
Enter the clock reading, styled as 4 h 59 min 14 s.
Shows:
11 h 27 min 58 s
